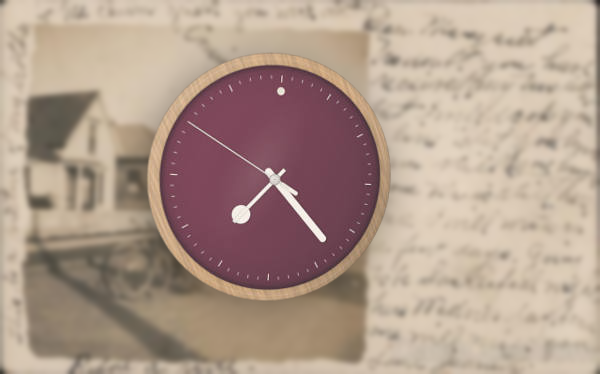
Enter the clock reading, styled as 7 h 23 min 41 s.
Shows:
7 h 22 min 50 s
